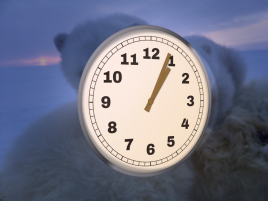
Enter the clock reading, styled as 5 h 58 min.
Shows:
1 h 04 min
